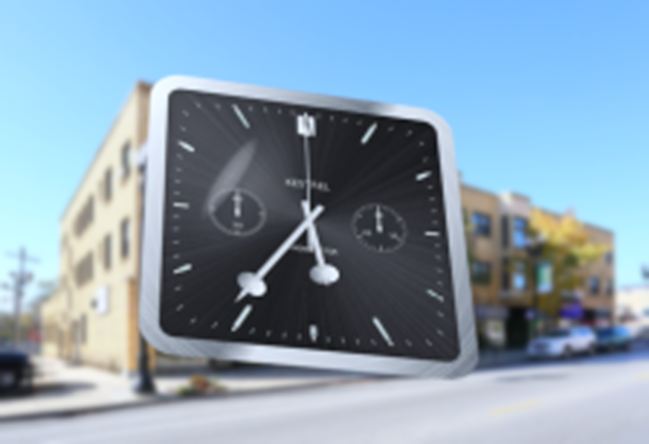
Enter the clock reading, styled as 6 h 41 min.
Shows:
5 h 36 min
